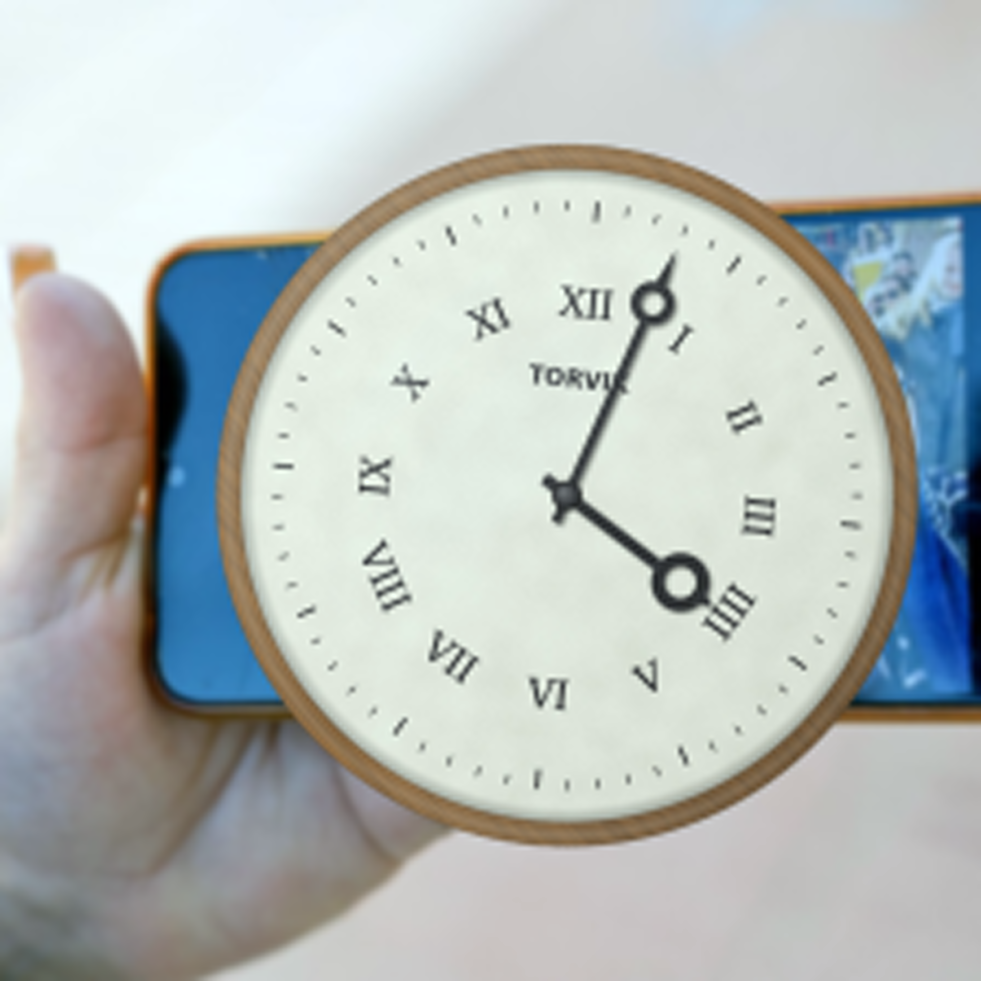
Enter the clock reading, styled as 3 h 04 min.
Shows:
4 h 03 min
